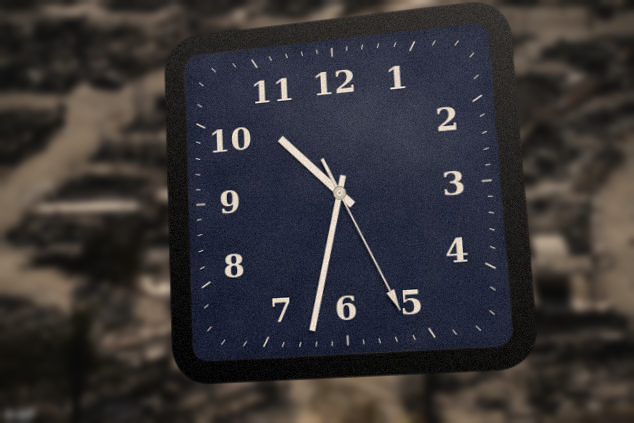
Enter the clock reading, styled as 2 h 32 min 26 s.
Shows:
10 h 32 min 26 s
